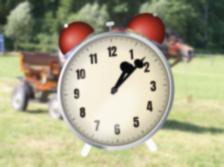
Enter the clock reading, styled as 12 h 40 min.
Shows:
1 h 08 min
